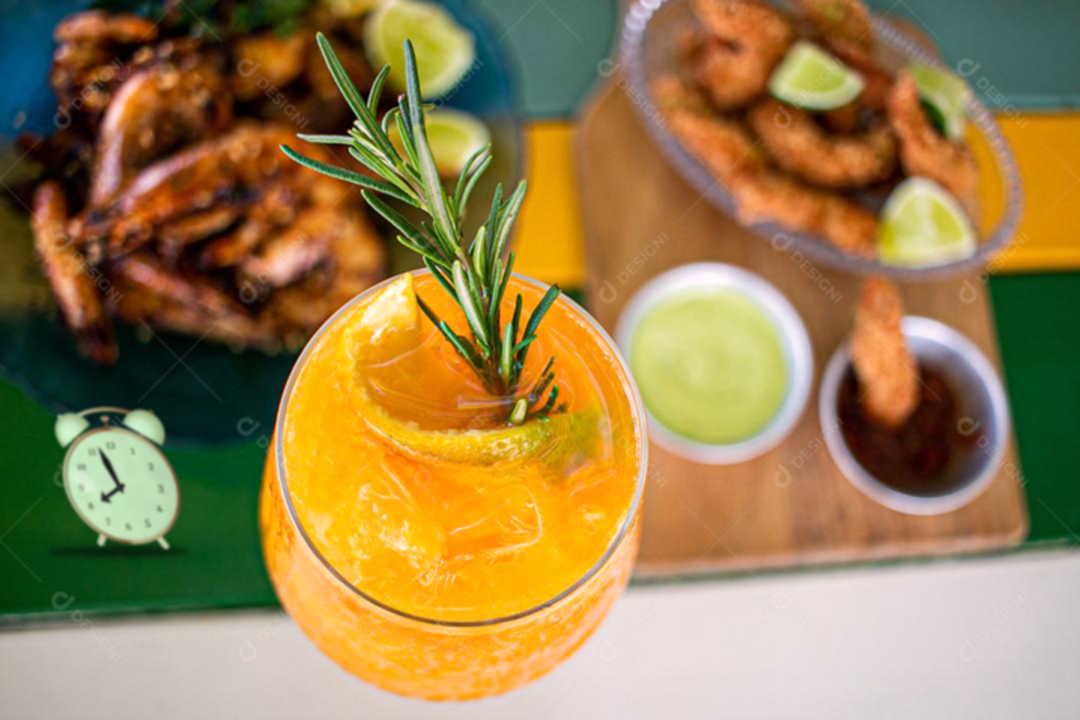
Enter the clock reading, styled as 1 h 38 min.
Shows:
7 h 57 min
